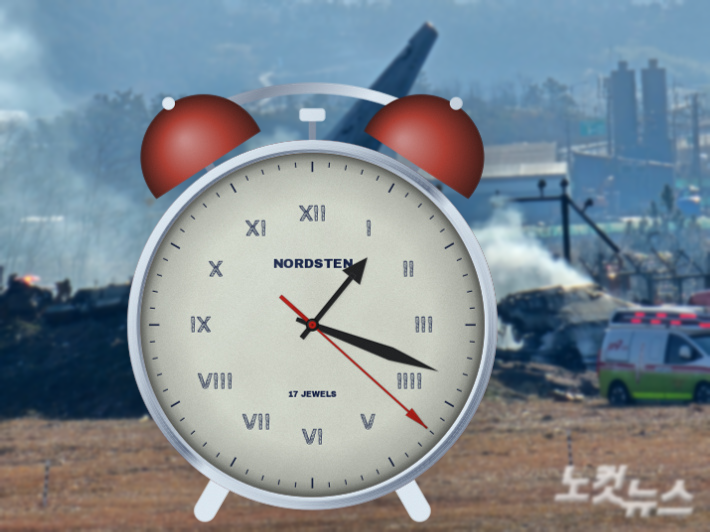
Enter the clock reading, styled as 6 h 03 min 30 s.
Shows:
1 h 18 min 22 s
